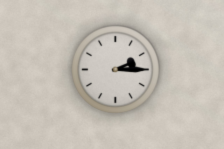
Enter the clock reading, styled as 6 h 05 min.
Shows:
2 h 15 min
